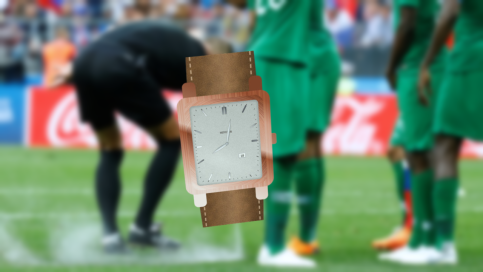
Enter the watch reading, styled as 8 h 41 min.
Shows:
8 h 02 min
